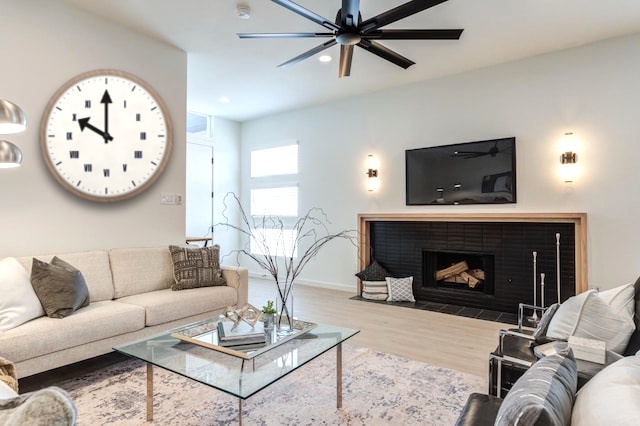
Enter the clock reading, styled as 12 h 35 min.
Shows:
10 h 00 min
